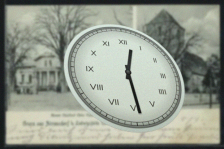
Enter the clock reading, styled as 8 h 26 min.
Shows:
12 h 29 min
